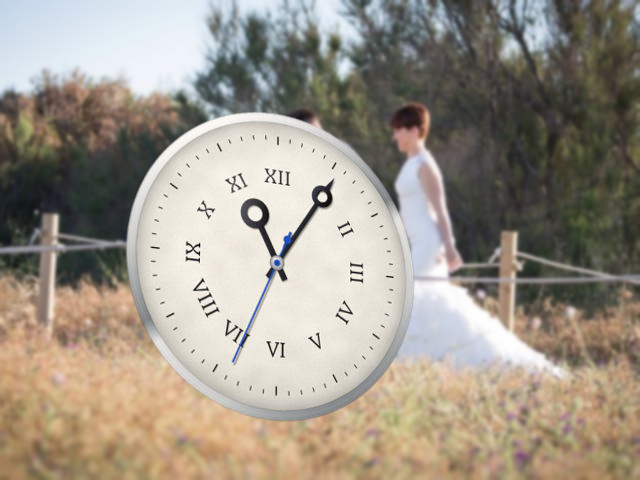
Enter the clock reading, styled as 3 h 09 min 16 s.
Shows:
11 h 05 min 34 s
